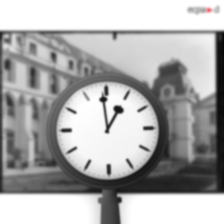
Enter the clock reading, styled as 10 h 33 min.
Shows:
12 h 59 min
